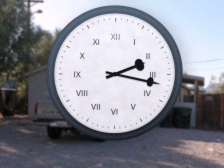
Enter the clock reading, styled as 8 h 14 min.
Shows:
2 h 17 min
